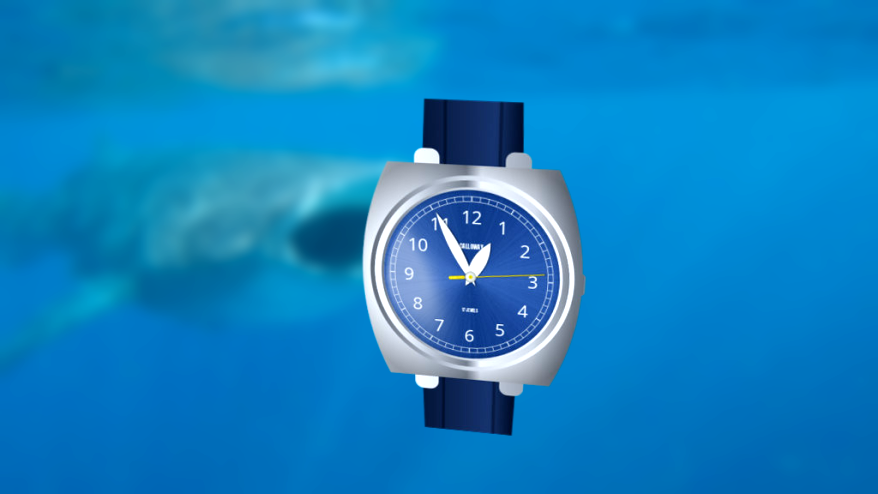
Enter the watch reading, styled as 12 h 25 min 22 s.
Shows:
12 h 55 min 14 s
